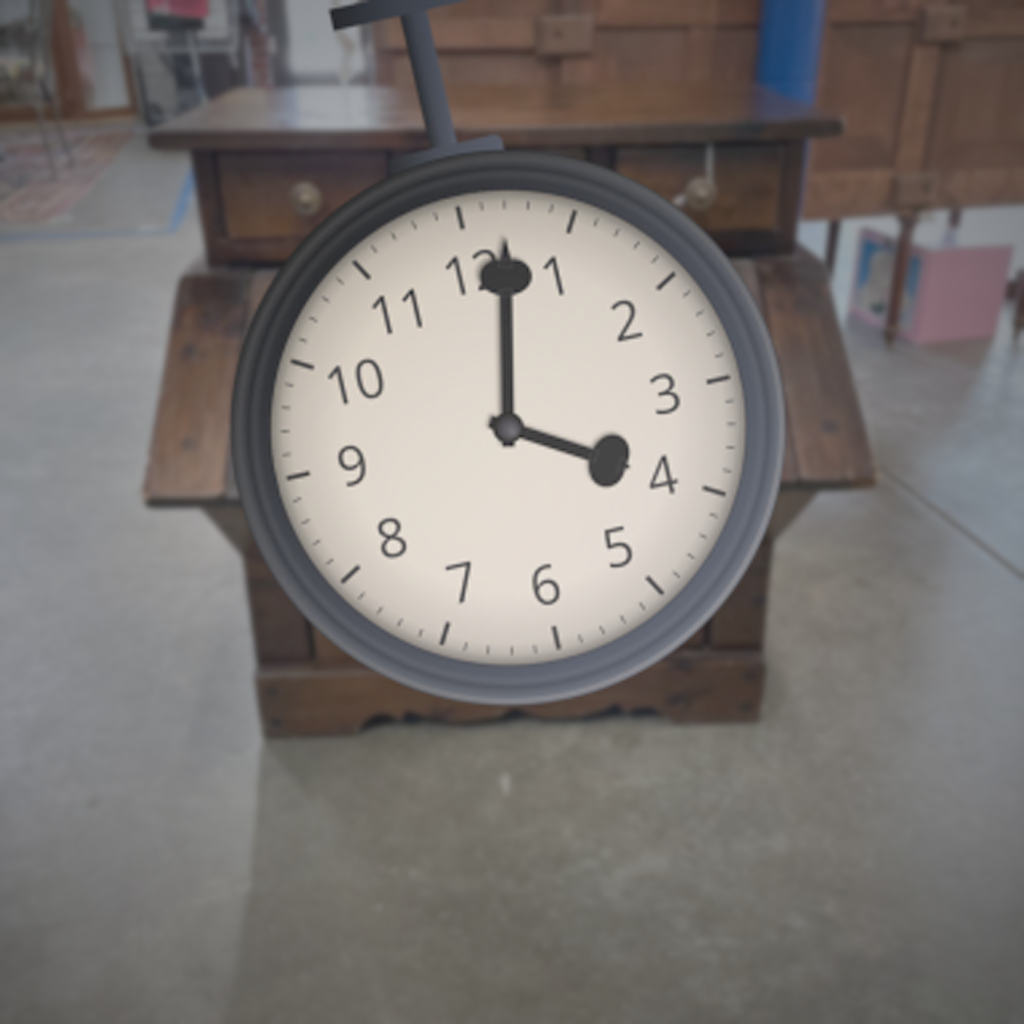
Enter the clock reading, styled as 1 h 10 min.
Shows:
4 h 02 min
